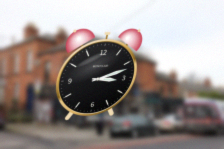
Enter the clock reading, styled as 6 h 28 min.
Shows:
3 h 12 min
